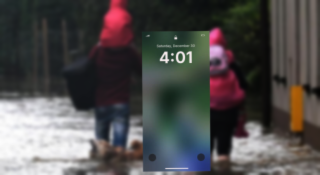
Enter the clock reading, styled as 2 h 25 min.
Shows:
4 h 01 min
